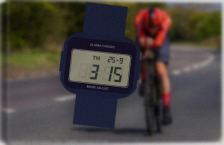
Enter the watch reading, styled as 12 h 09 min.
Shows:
3 h 15 min
